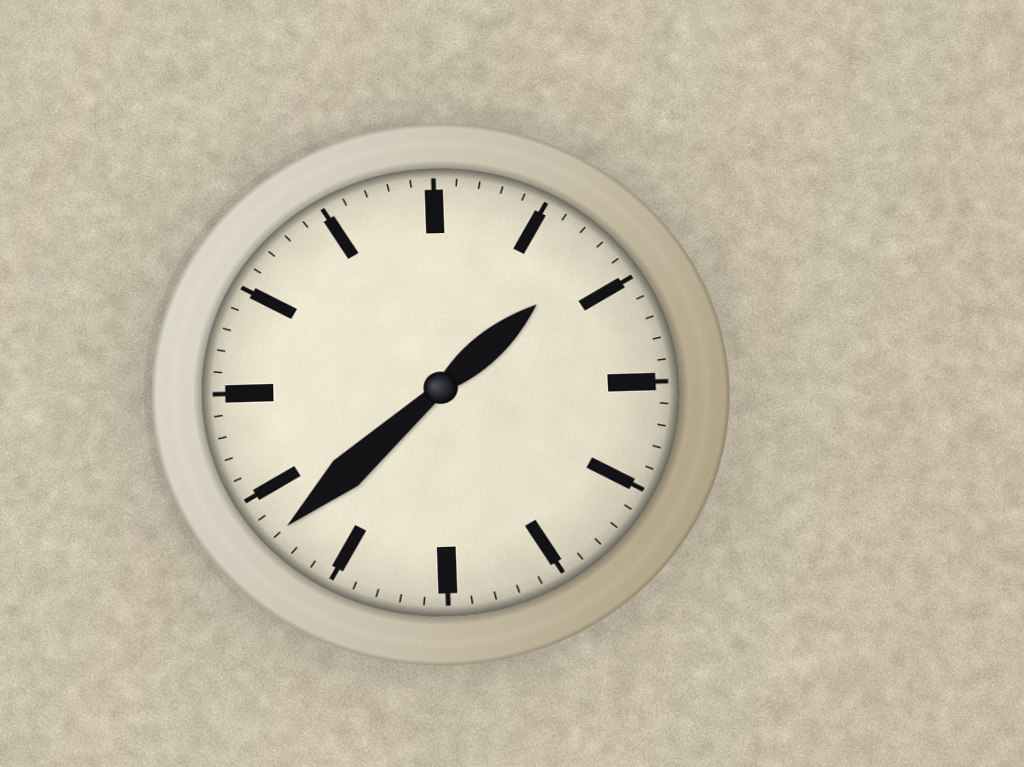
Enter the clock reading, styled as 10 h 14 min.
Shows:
1 h 38 min
